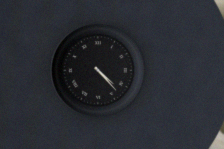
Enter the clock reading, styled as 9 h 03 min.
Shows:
4 h 23 min
